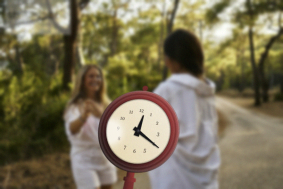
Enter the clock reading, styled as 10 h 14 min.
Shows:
12 h 20 min
